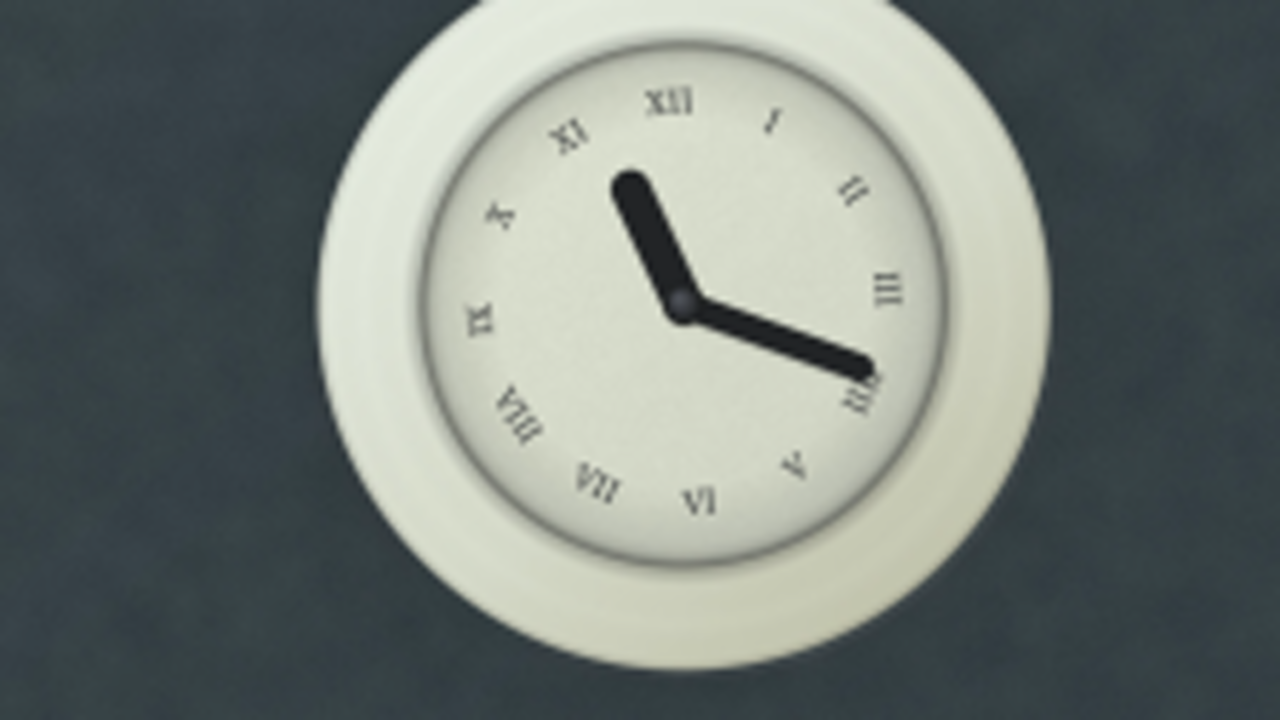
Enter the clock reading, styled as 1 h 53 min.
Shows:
11 h 19 min
